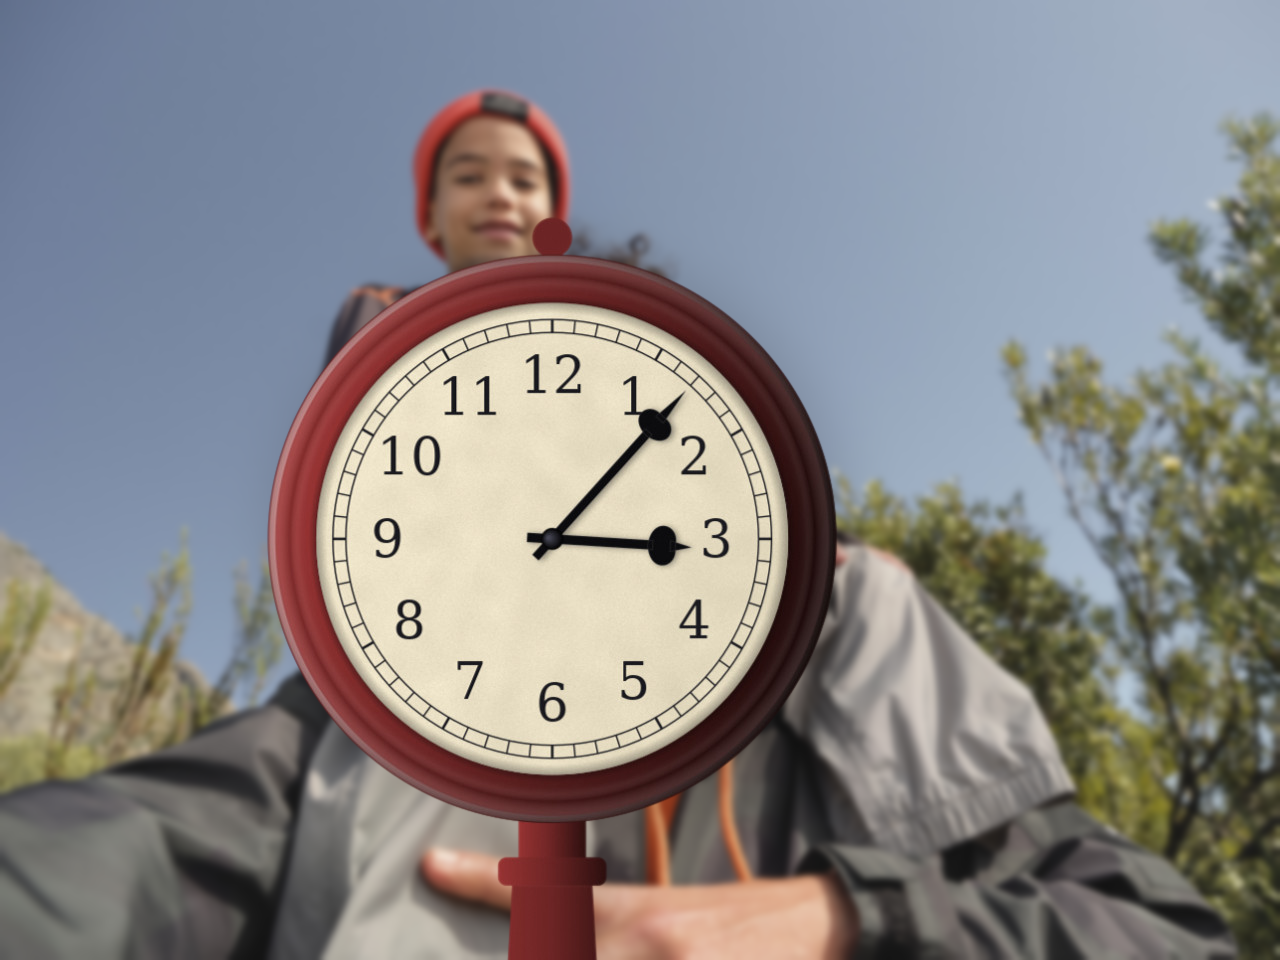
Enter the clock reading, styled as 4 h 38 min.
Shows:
3 h 07 min
